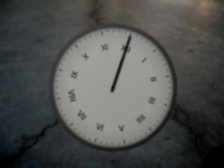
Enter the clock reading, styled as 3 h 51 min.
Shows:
12 h 00 min
